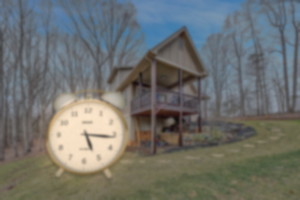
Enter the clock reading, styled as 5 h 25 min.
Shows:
5 h 16 min
